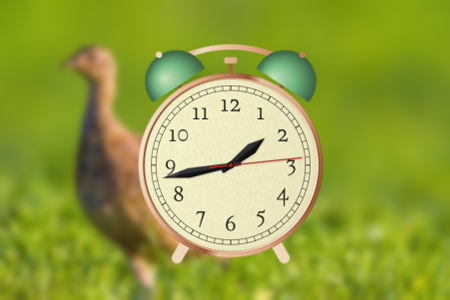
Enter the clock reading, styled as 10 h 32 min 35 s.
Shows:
1 h 43 min 14 s
